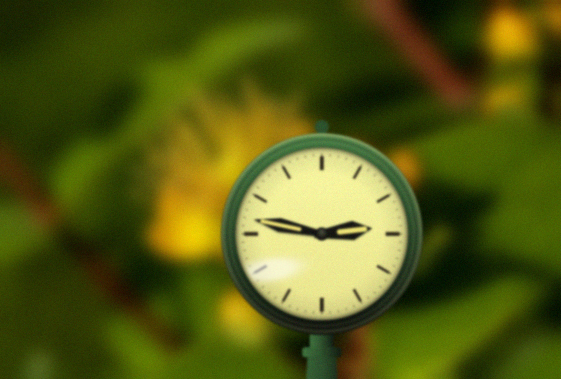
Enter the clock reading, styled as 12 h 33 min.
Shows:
2 h 47 min
